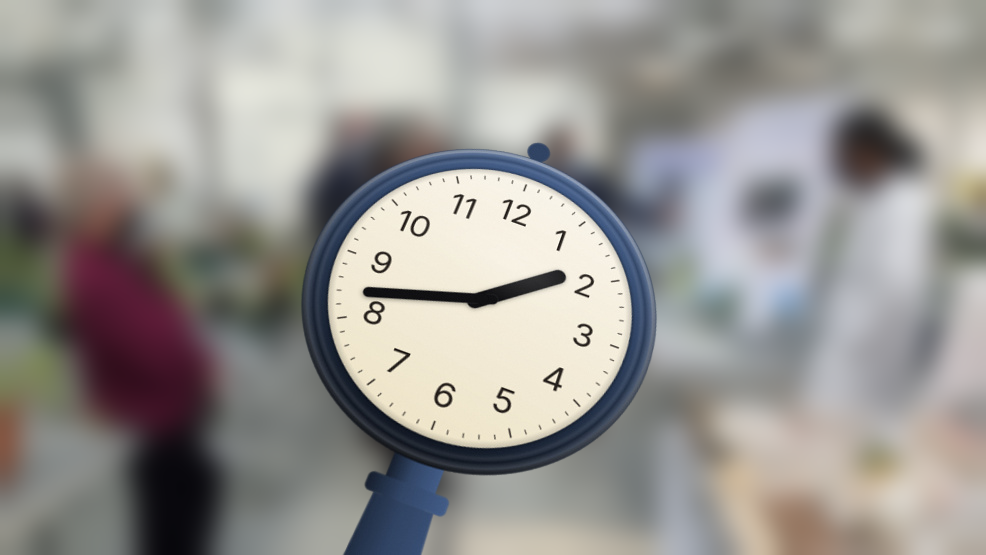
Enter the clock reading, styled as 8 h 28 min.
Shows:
1 h 42 min
